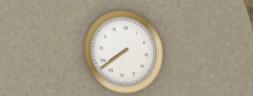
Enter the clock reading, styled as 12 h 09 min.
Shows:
7 h 38 min
